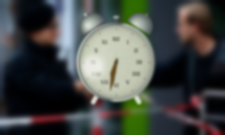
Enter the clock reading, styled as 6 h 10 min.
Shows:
6 h 32 min
